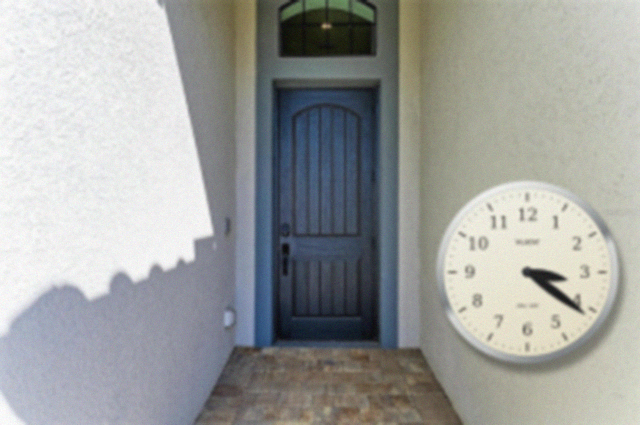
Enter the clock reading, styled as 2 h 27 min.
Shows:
3 h 21 min
